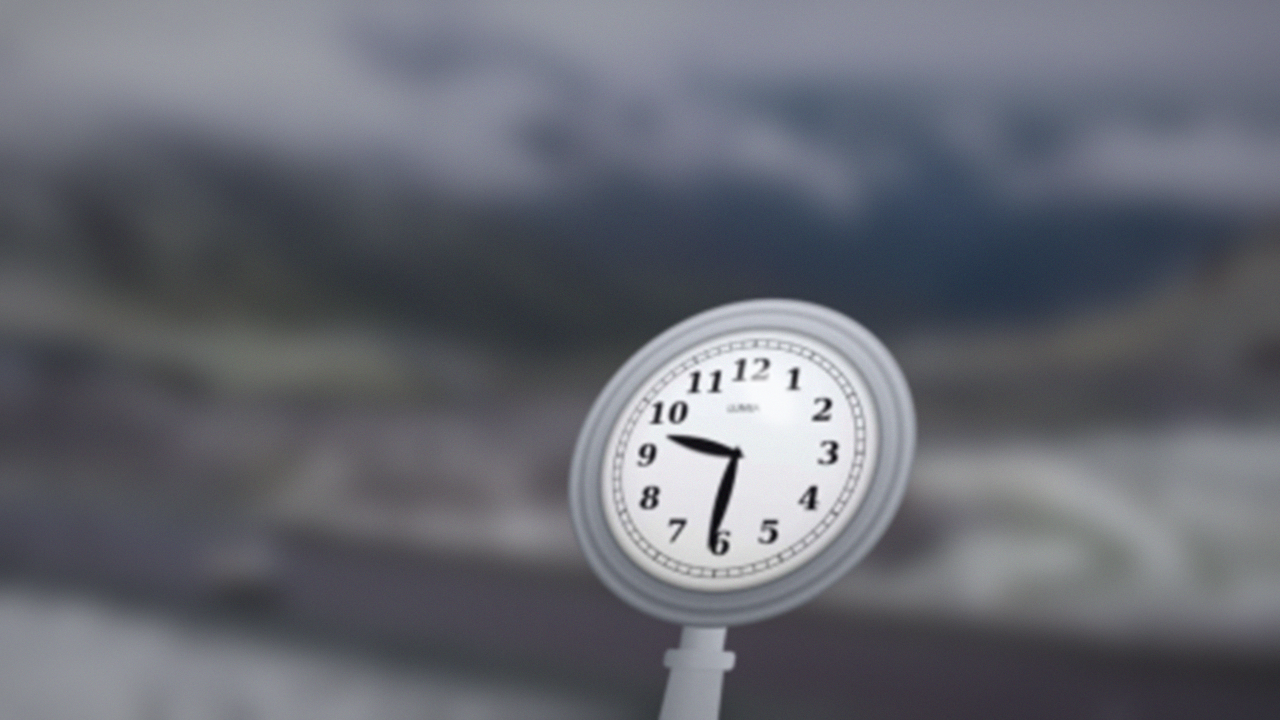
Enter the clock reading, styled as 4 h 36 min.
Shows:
9 h 31 min
